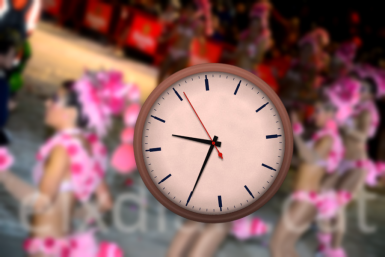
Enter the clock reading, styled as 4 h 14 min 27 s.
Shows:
9 h 34 min 56 s
